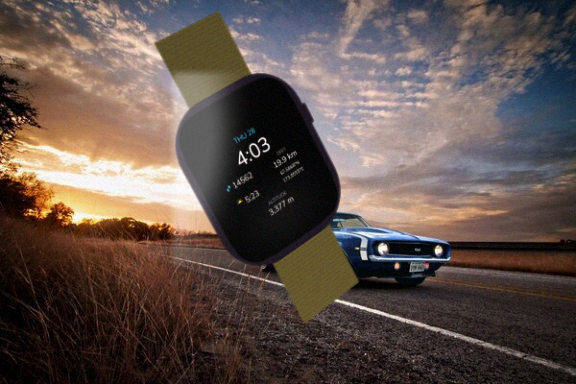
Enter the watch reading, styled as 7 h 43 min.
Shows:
4 h 03 min
